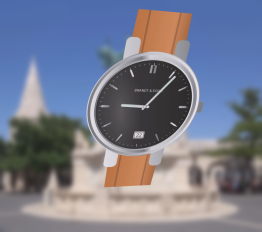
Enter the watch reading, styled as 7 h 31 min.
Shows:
9 h 06 min
